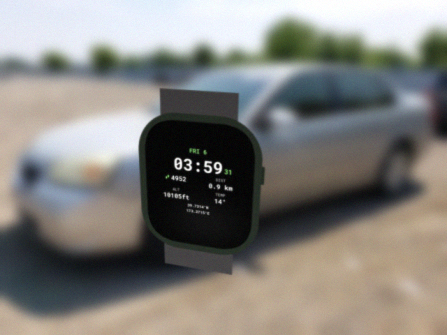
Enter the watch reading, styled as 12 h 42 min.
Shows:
3 h 59 min
